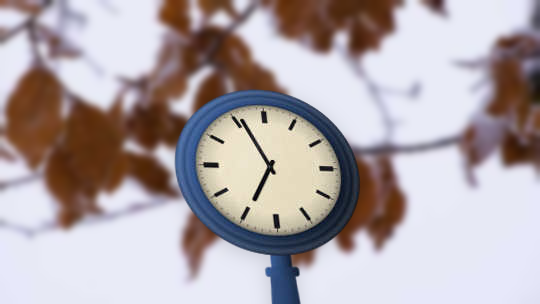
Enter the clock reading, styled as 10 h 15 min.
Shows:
6 h 56 min
